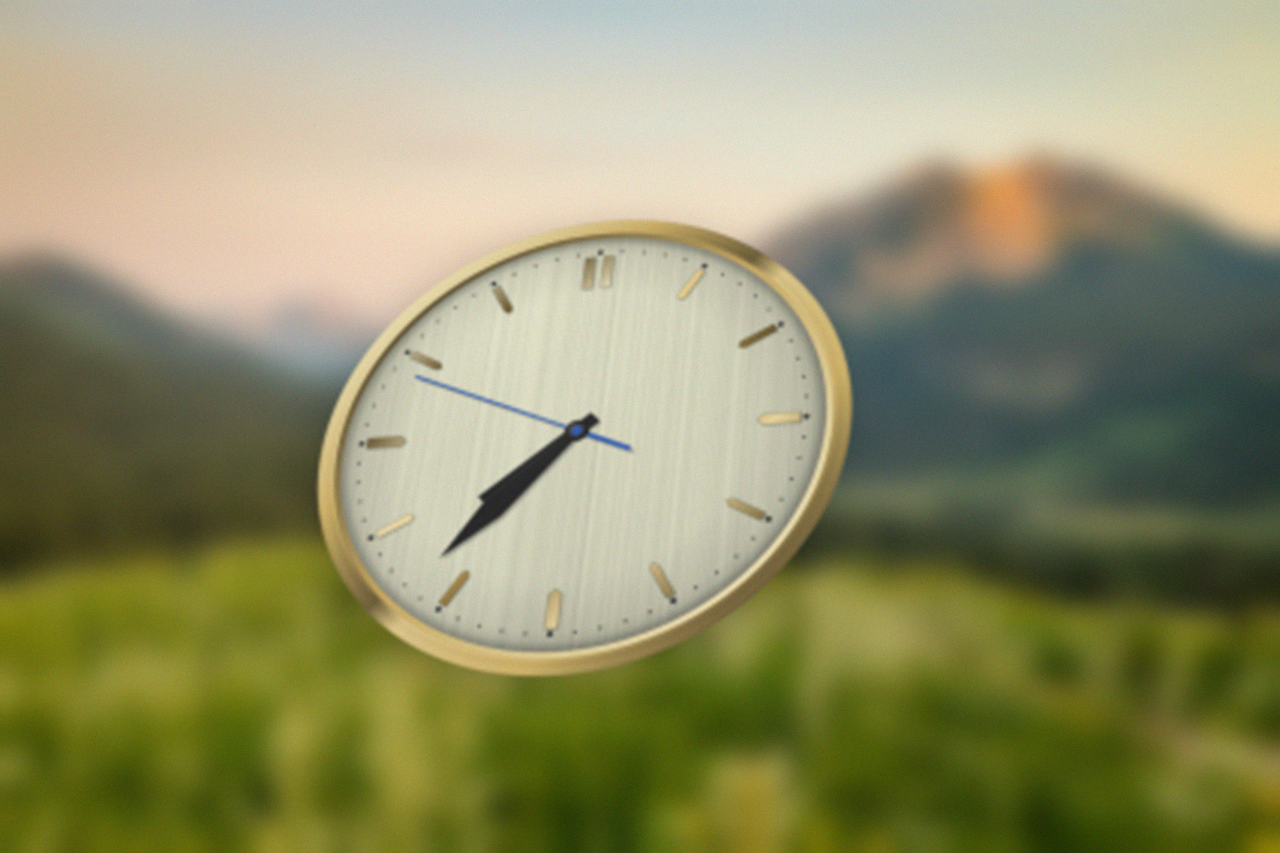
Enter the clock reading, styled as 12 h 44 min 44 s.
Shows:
7 h 36 min 49 s
